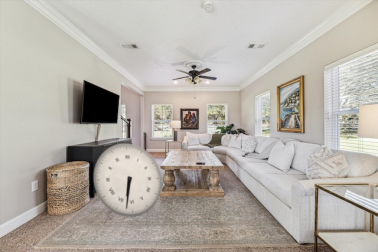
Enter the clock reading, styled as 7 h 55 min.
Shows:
6 h 32 min
